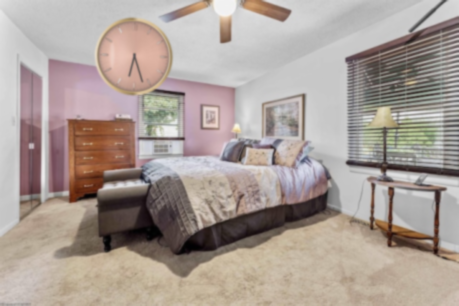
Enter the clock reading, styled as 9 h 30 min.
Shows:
6 h 27 min
